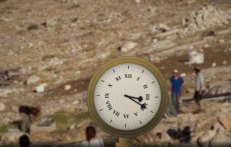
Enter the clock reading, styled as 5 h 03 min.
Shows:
3 h 20 min
